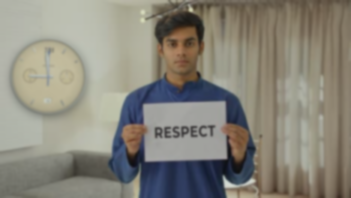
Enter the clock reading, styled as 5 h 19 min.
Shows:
8 h 59 min
